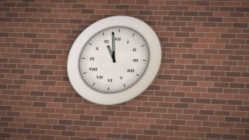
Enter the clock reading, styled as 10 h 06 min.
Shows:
10 h 58 min
